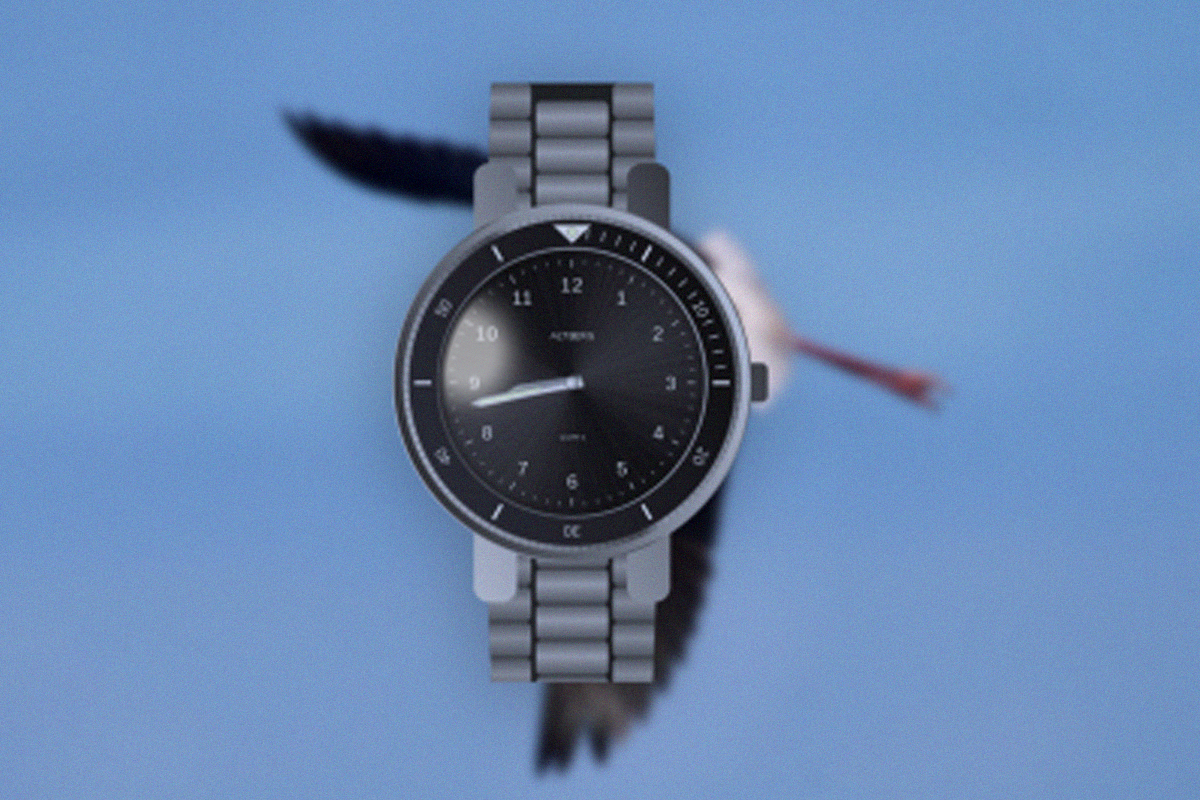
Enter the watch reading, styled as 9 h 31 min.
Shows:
8 h 43 min
